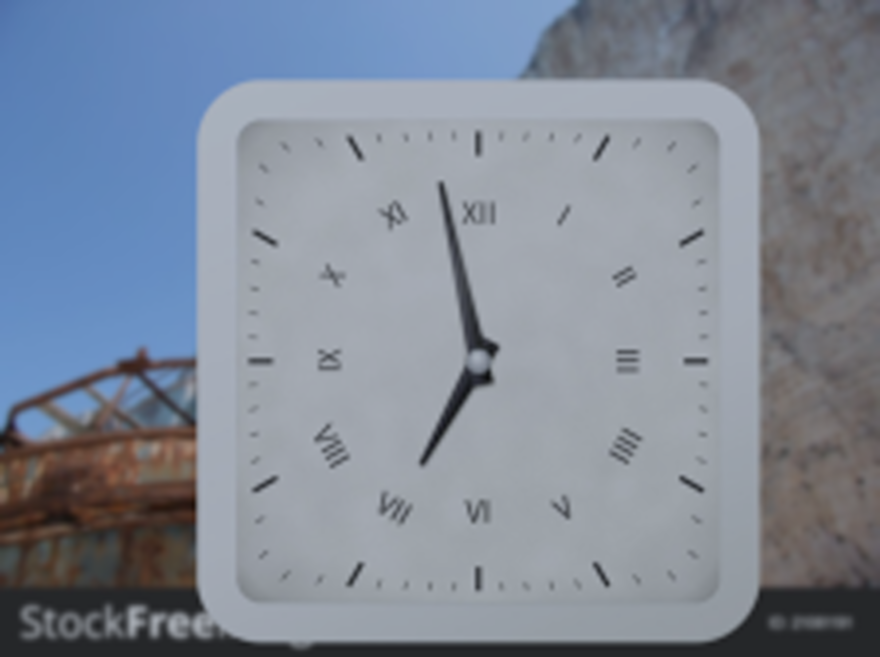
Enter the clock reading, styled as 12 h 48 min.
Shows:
6 h 58 min
